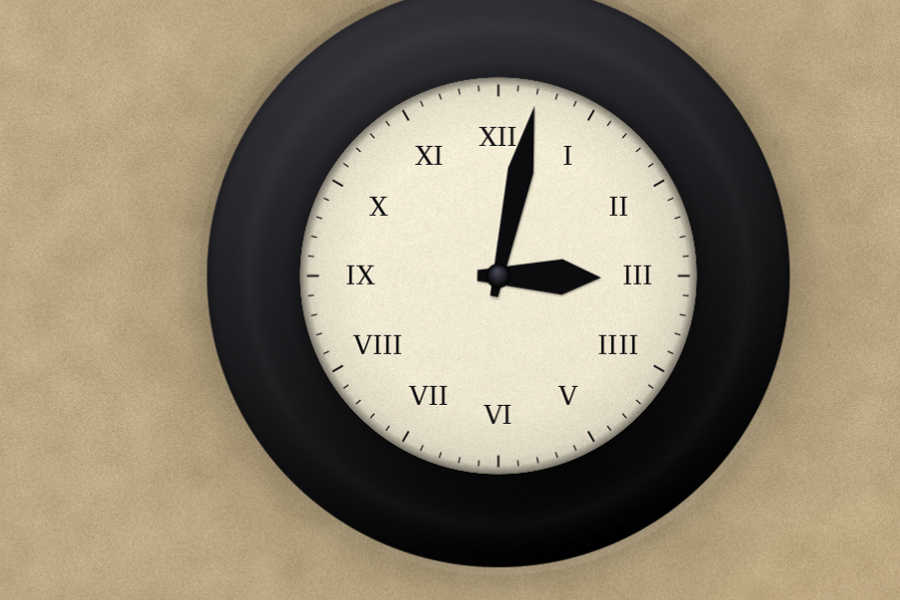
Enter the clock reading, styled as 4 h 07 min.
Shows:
3 h 02 min
